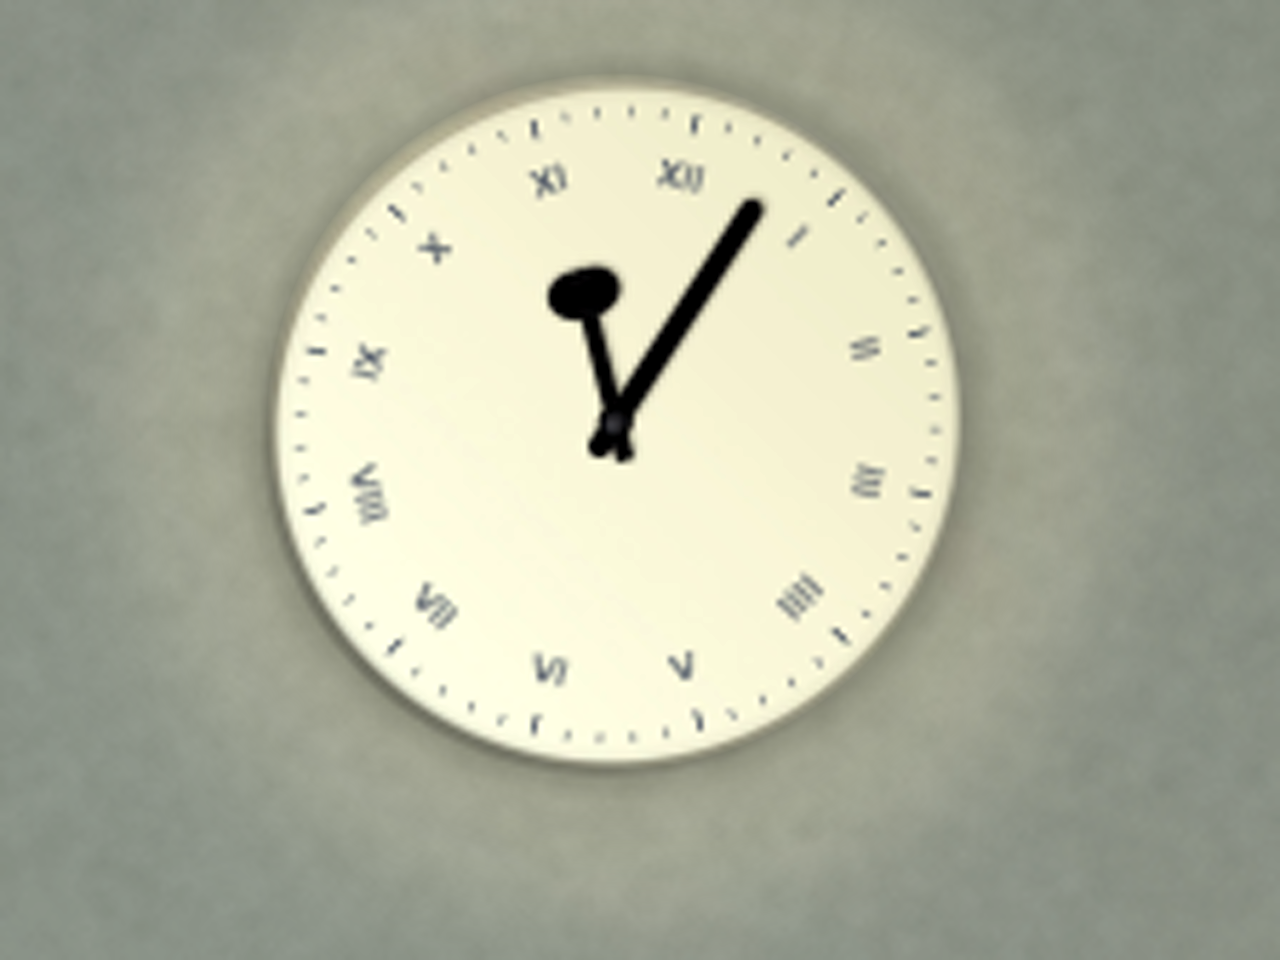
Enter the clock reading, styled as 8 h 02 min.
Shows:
11 h 03 min
